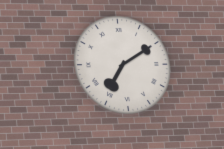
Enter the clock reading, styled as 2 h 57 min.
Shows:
7 h 10 min
